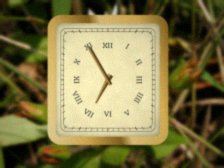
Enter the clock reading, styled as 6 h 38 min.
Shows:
6 h 55 min
